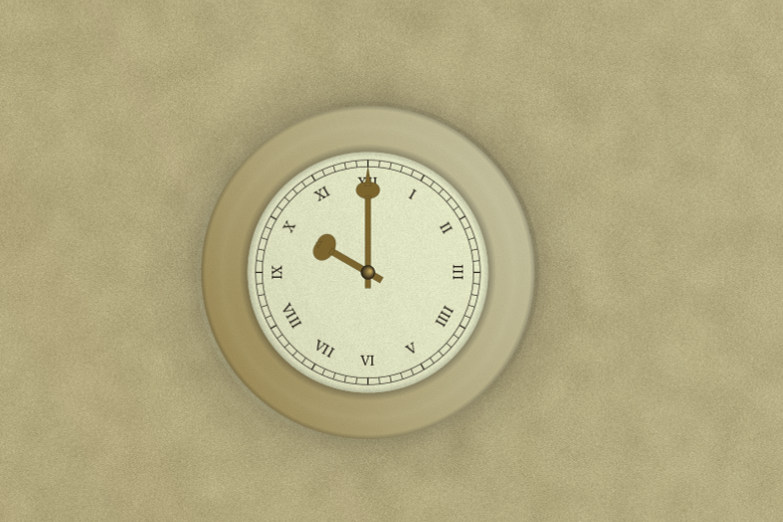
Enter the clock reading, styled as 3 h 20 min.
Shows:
10 h 00 min
